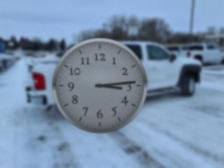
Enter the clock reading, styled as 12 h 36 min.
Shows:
3 h 14 min
